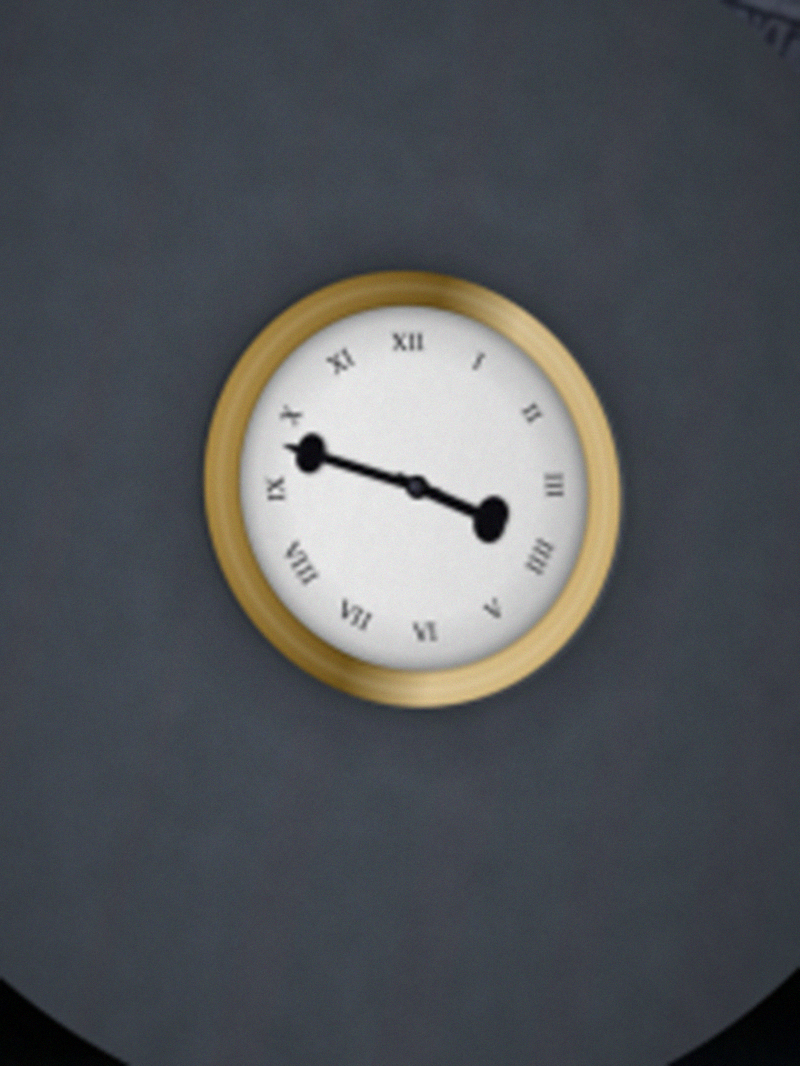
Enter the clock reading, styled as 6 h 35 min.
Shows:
3 h 48 min
